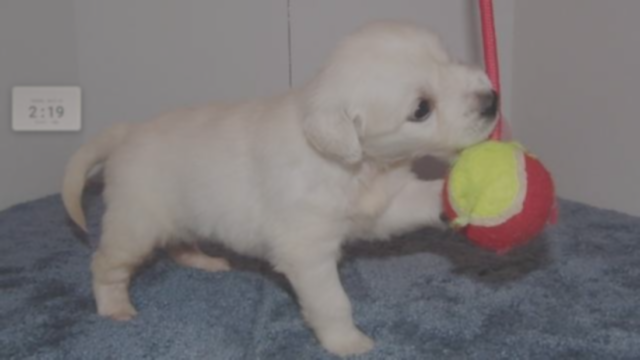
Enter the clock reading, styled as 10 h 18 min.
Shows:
2 h 19 min
